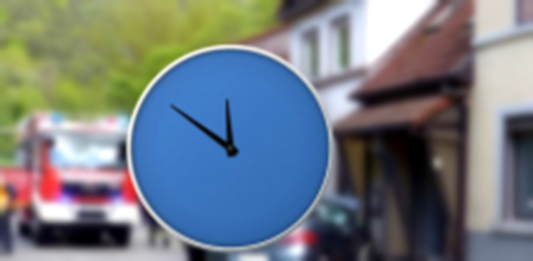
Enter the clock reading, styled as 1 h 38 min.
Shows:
11 h 51 min
